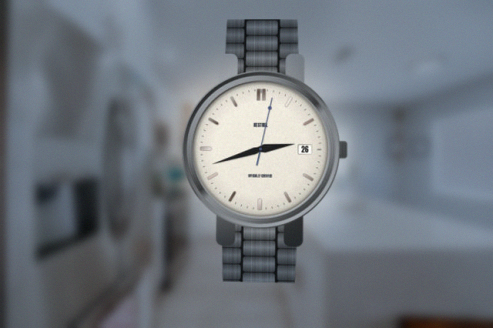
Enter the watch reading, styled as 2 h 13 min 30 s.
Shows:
2 h 42 min 02 s
